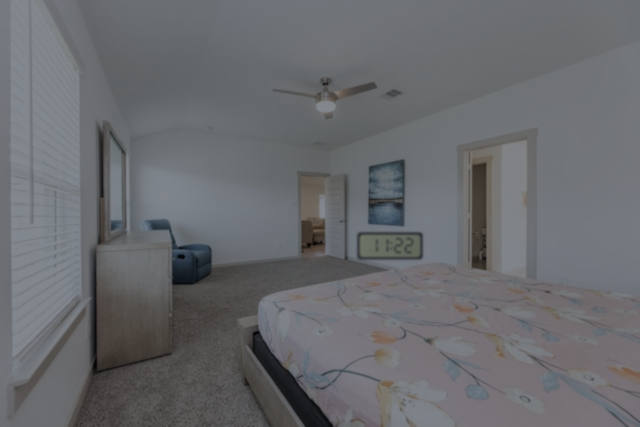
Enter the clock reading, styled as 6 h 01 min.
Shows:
11 h 22 min
